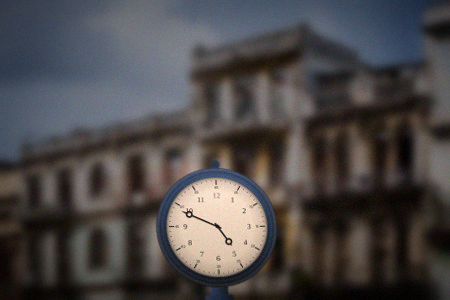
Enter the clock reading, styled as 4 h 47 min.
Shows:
4 h 49 min
